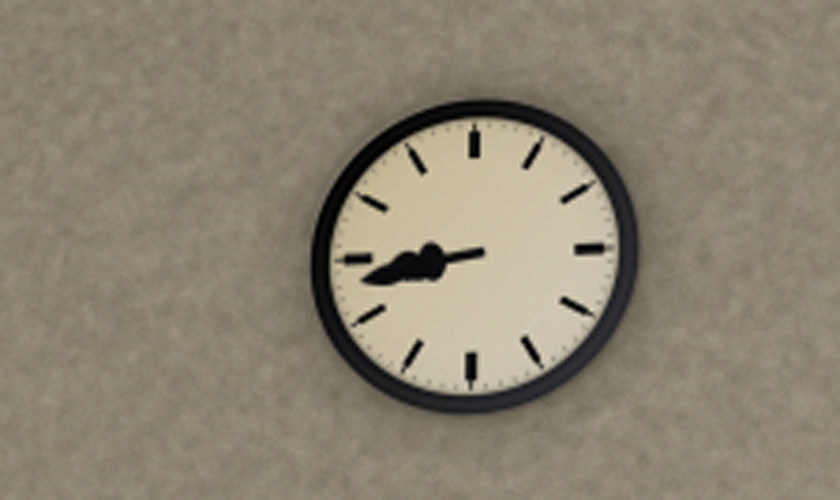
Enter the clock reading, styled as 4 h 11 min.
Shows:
8 h 43 min
